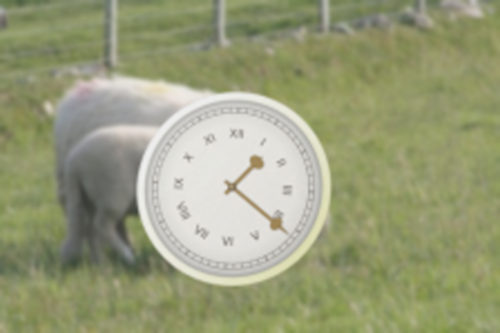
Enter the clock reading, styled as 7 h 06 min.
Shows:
1 h 21 min
